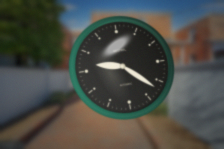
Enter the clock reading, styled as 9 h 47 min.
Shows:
9 h 22 min
